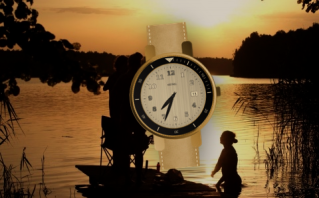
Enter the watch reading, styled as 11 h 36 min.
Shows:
7 h 34 min
